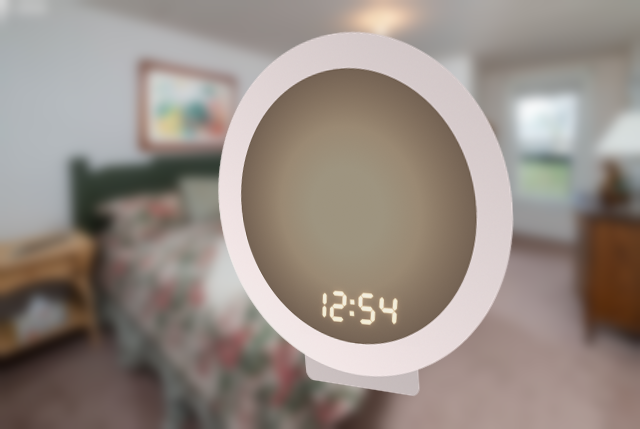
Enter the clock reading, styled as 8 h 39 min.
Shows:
12 h 54 min
